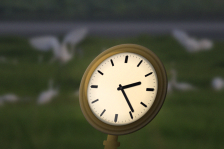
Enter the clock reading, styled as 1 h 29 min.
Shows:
2 h 24 min
